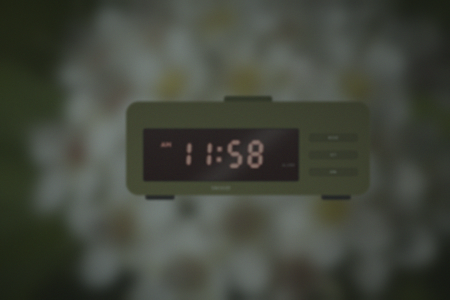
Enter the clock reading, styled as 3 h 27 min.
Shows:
11 h 58 min
